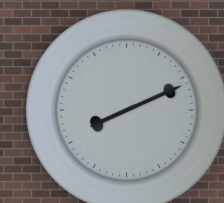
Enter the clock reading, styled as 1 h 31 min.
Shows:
8 h 11 min
